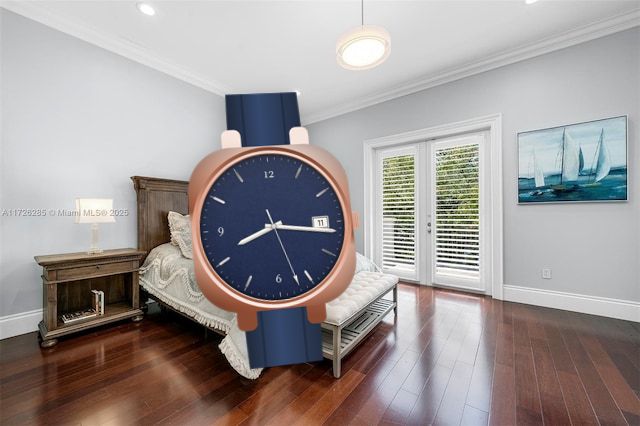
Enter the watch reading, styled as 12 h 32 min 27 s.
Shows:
8 h 16 min 27 s
